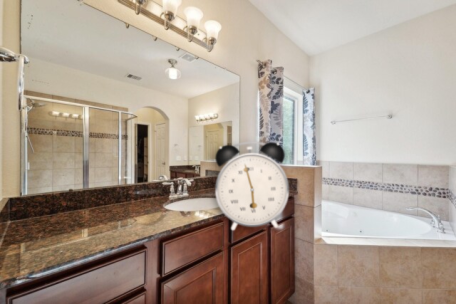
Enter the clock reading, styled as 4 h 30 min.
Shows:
5 h 58 min
